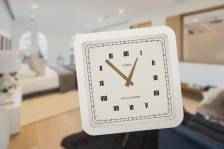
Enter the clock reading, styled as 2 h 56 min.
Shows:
12 h 53 min
